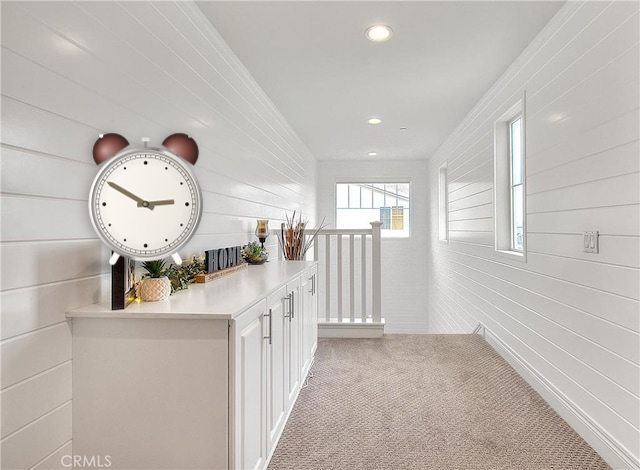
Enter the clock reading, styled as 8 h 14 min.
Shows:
2 h 50 min
